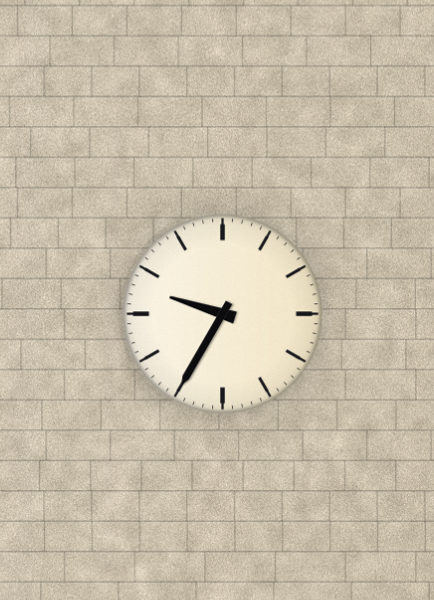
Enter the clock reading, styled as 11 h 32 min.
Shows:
9 h 35 min
